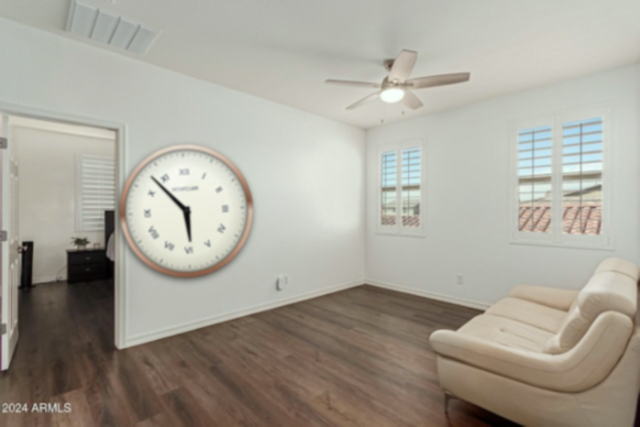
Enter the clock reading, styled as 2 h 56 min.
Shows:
5 h 53 min
